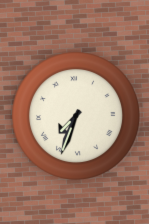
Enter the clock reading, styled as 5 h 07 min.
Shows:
7 h 34 min
